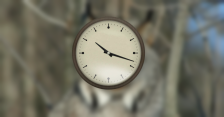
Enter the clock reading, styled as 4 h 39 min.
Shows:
10 h 18 min
